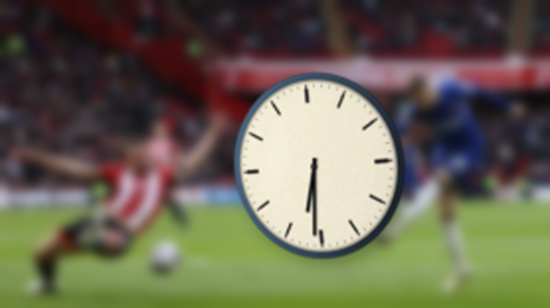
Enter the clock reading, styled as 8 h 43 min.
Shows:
6 h 31 min
